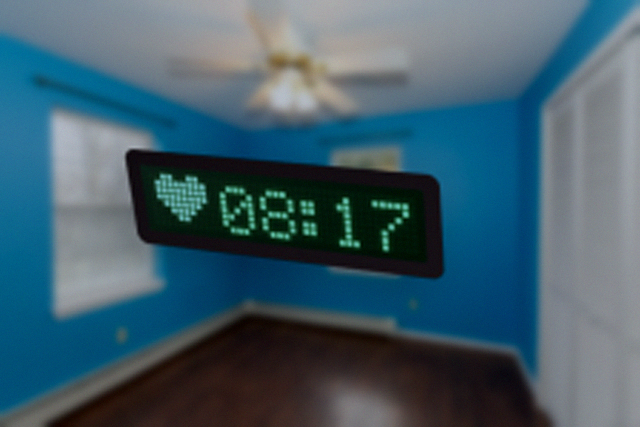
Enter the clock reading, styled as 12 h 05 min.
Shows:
8 h 17 min
